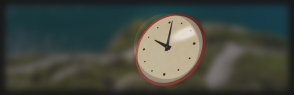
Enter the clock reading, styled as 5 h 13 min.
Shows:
10 h 01 min
